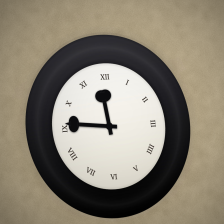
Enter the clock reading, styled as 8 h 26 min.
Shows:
11 h 46 min
